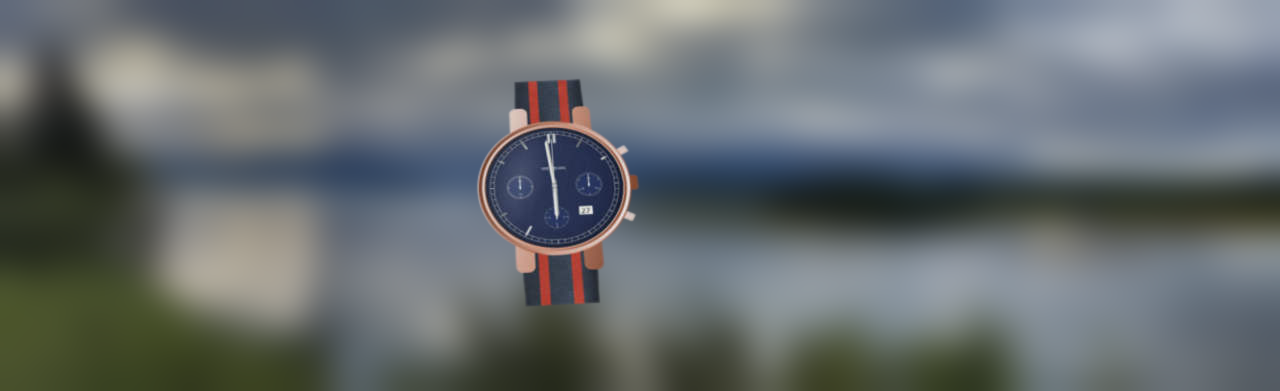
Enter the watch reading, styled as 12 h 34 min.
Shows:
5 h 59 min
